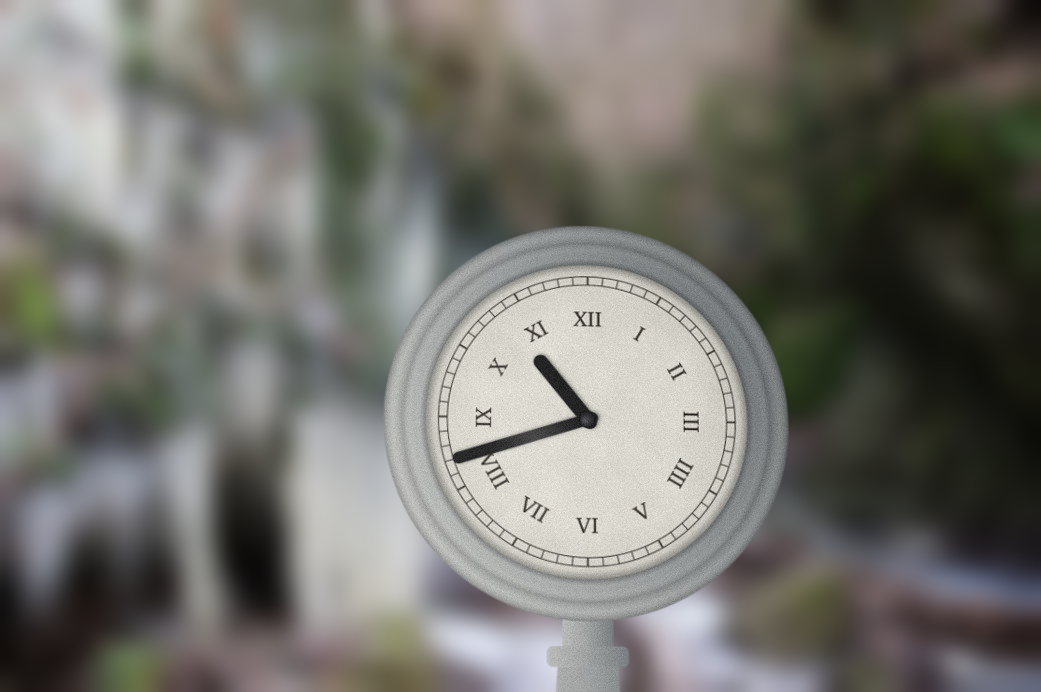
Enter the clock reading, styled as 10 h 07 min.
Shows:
10 h 42 min
